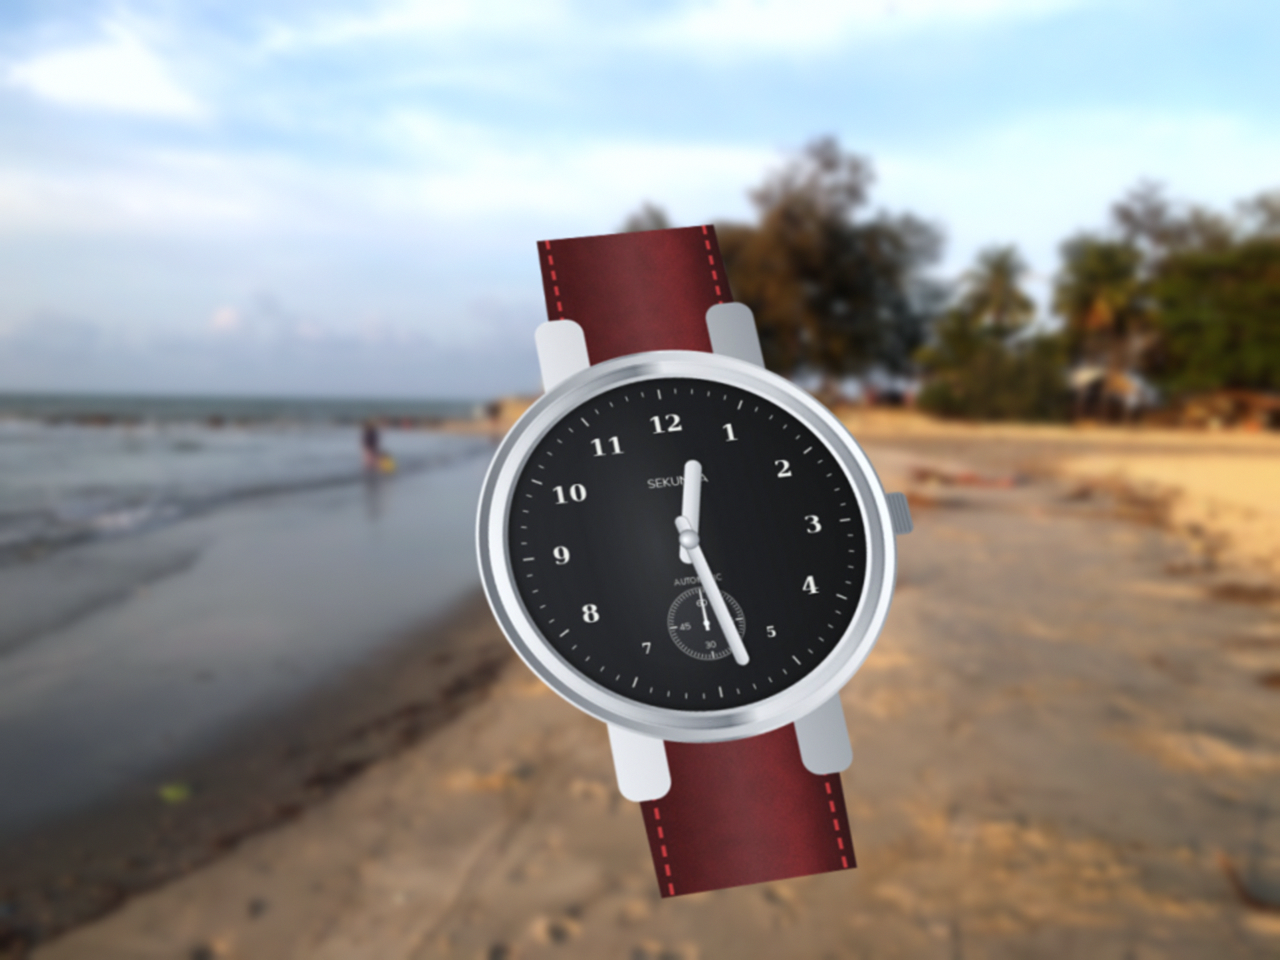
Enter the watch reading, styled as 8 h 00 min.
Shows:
12 h 28 min
